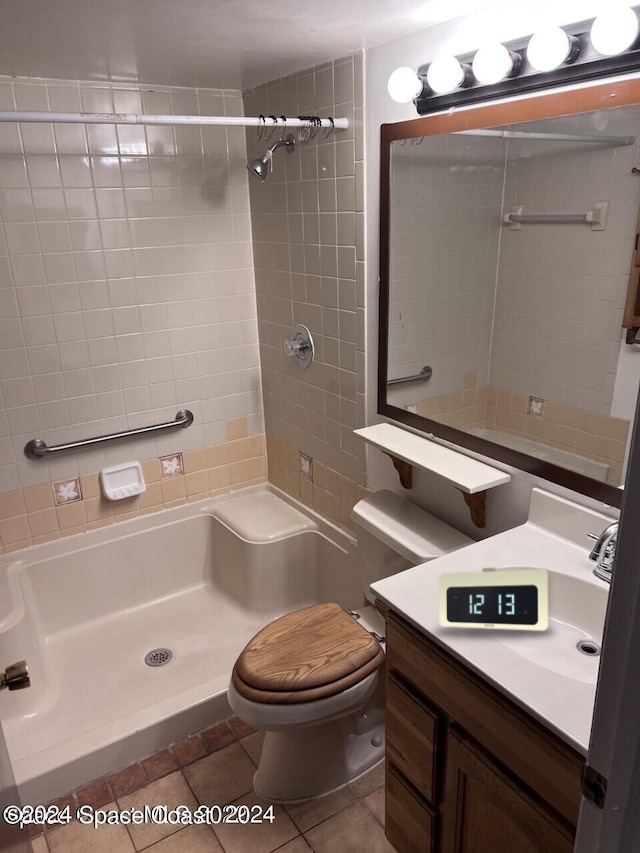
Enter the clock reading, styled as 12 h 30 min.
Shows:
12 h 13 min
